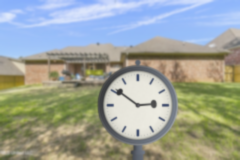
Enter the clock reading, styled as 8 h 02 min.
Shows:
2 h 51 min
